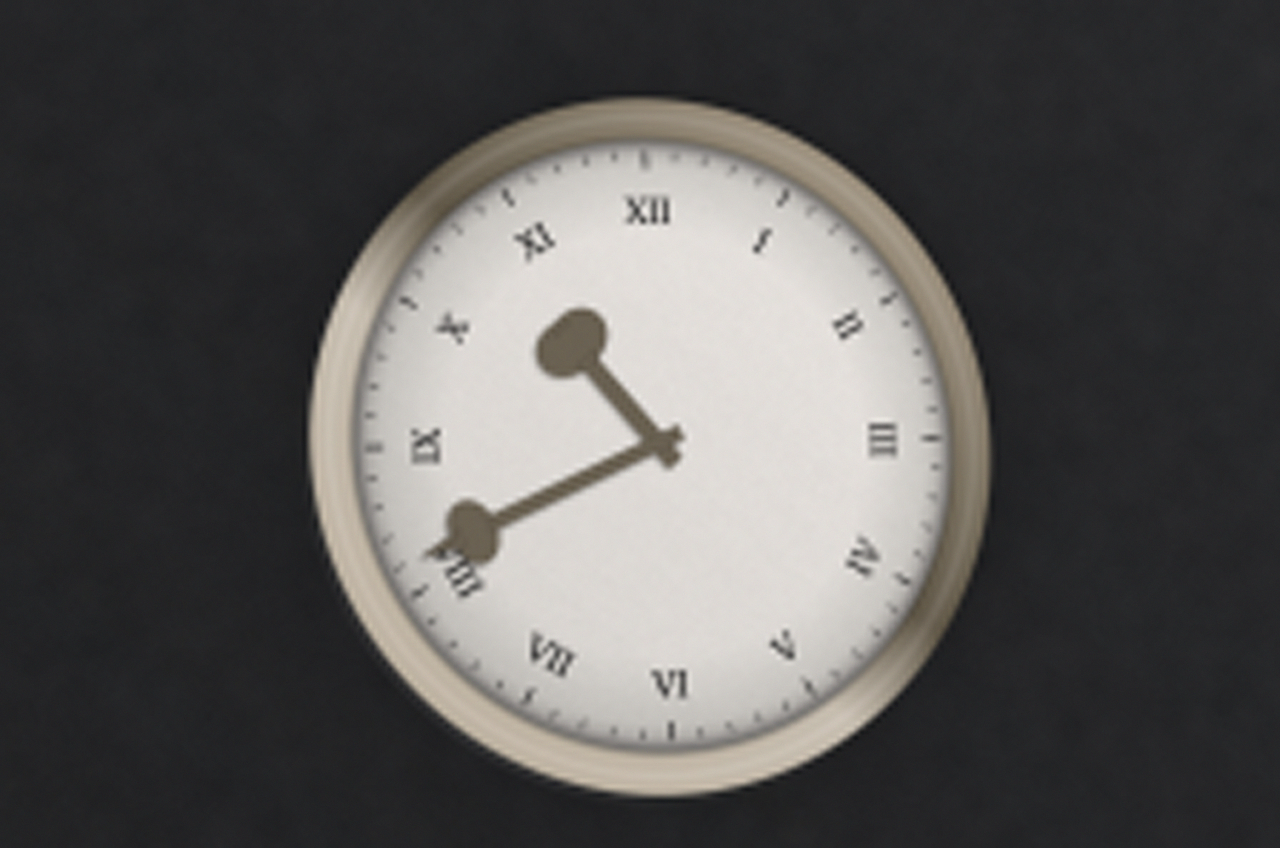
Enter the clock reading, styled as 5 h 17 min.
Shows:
10 h 41 min
